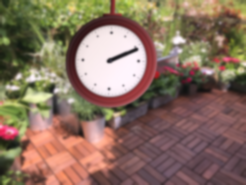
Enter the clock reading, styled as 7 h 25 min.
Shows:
2 h 11 min
